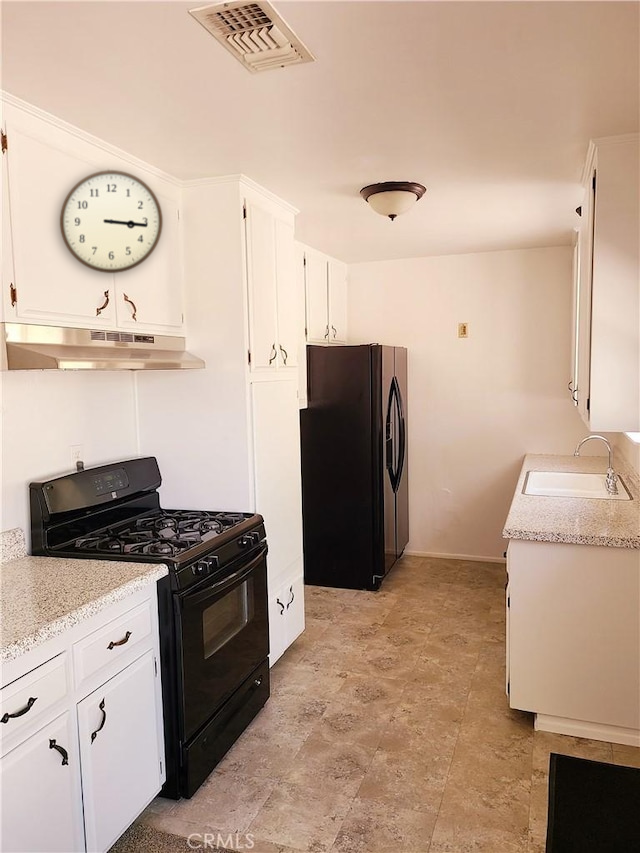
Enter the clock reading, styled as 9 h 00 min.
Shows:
3 h 16 min
